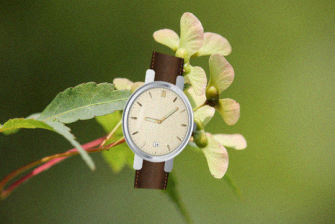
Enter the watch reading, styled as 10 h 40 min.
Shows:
9 h 08 min
